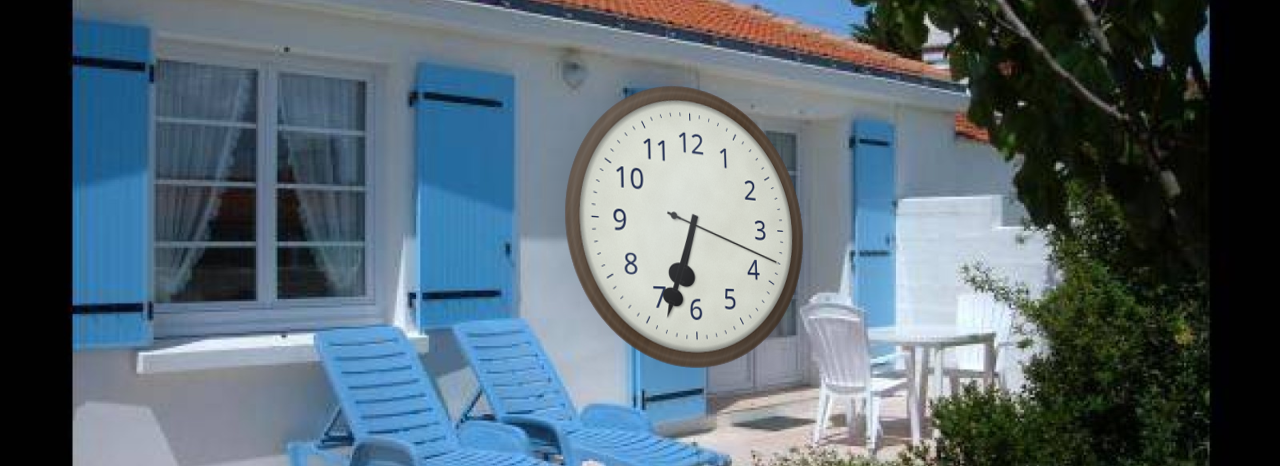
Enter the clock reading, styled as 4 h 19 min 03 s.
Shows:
6 h 33 min 18 s
